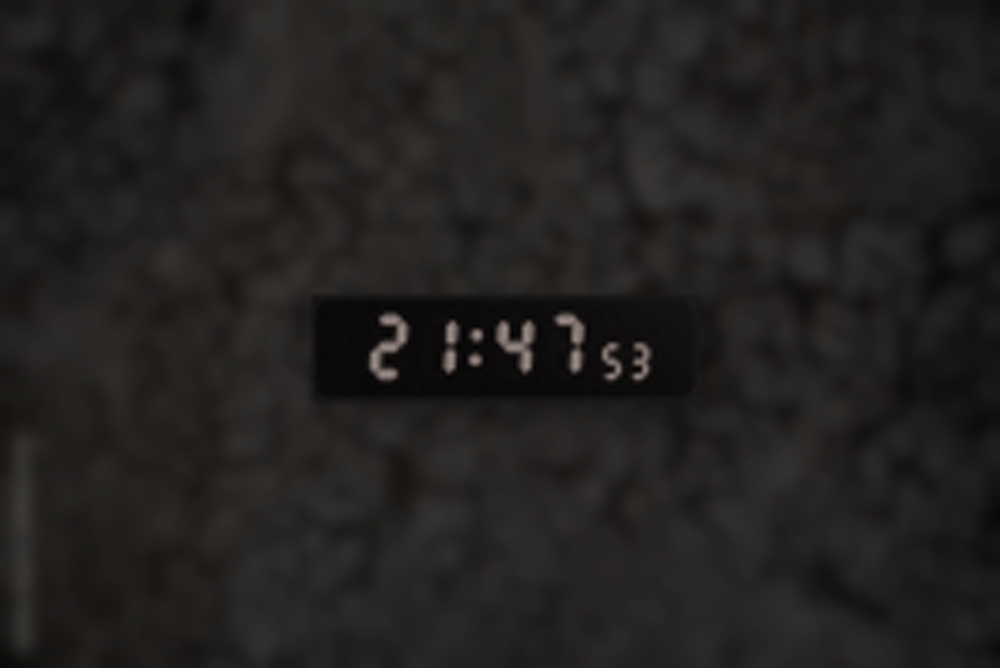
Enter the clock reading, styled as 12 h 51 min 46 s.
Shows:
21 h 47 min 53 s
